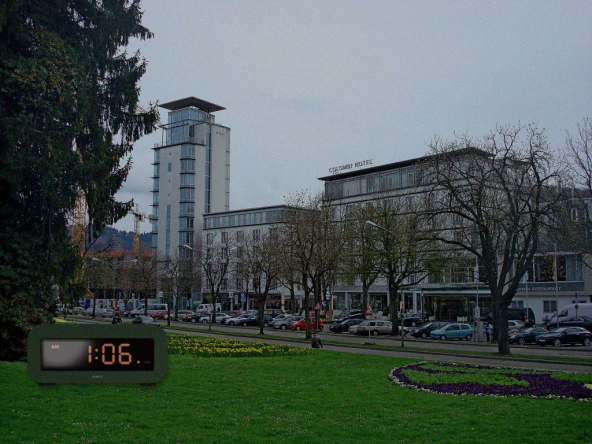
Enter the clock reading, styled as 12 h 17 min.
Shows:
1 h 06 min
